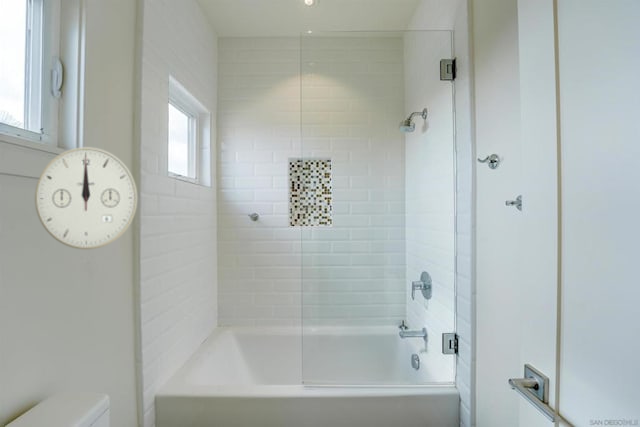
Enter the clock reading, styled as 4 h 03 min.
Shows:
12 h 00 min
